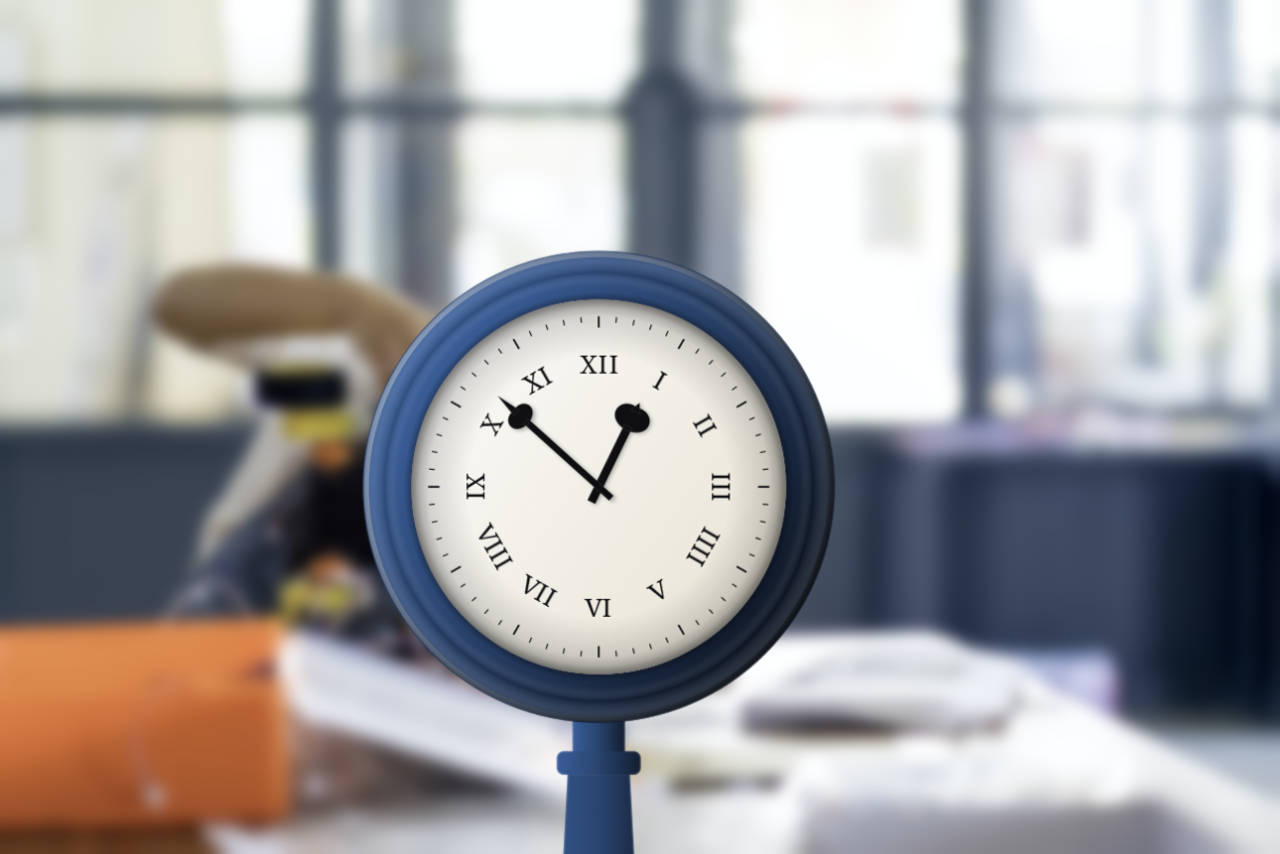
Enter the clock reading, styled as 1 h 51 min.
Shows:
12 h 52 min
